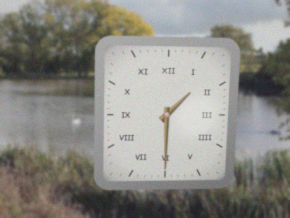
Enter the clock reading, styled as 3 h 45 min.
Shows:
1 h 30 min
